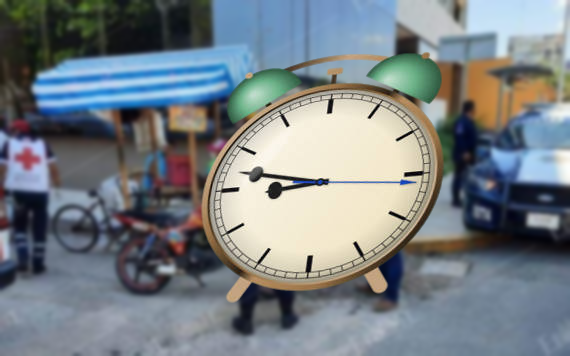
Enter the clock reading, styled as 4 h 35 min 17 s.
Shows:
8 h 47 min 16 s
